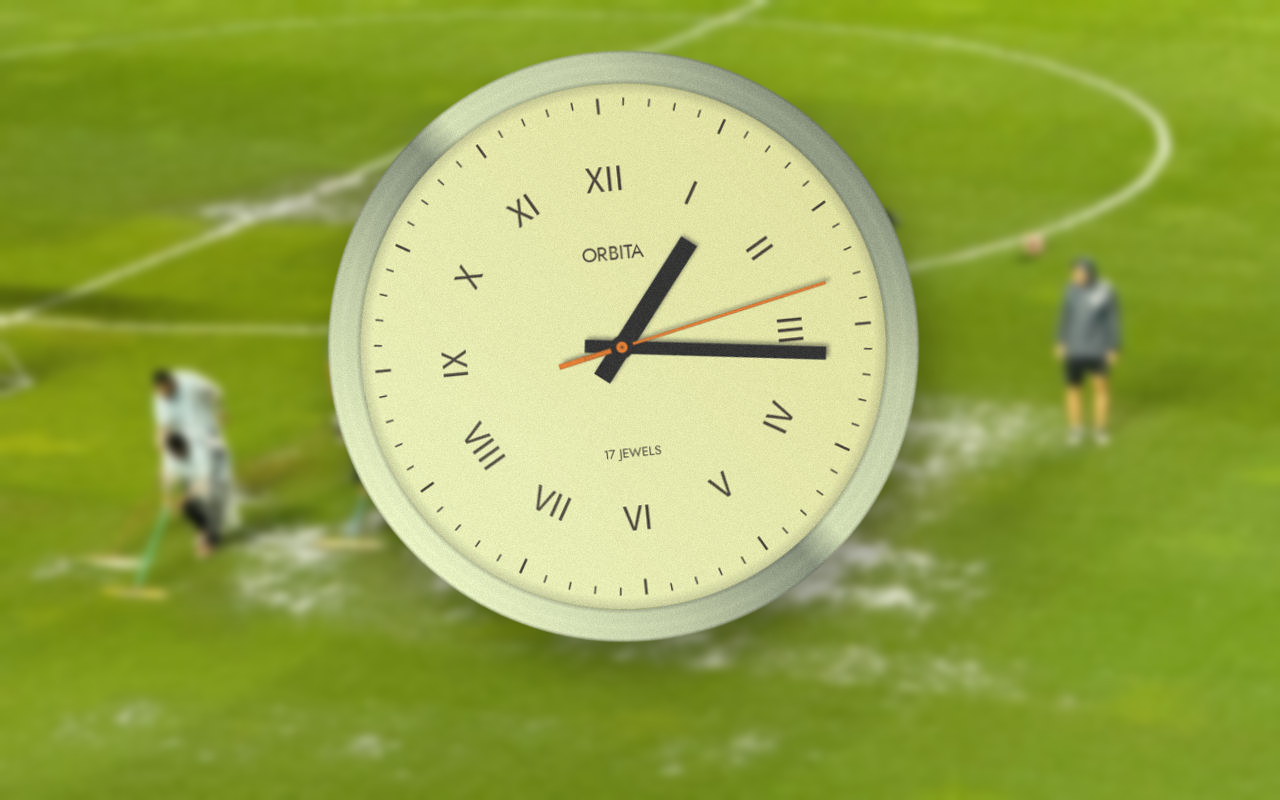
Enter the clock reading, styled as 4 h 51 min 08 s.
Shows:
1 h 16 min 13 s
